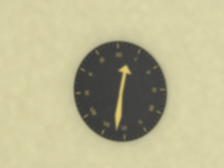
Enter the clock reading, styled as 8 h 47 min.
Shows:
12 h 32 min
